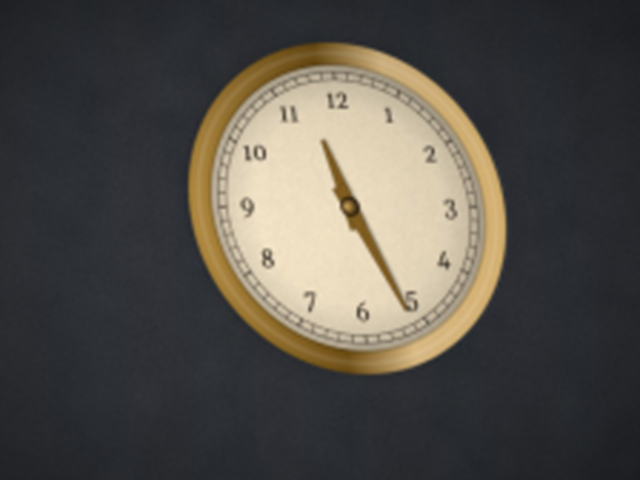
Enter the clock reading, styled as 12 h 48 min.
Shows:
11 h 26 min
